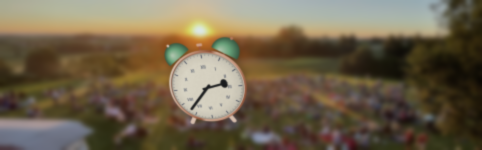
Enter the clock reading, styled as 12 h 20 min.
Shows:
2 h 37 min
